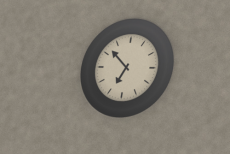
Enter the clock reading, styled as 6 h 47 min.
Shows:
6 h 52 min
